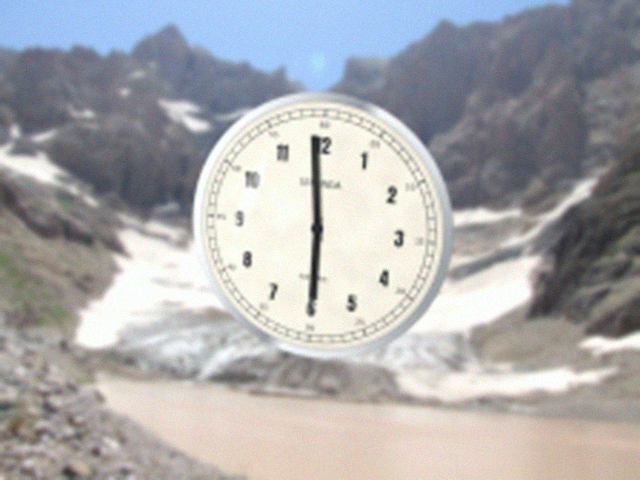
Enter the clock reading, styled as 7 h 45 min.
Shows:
5 h 59 min
